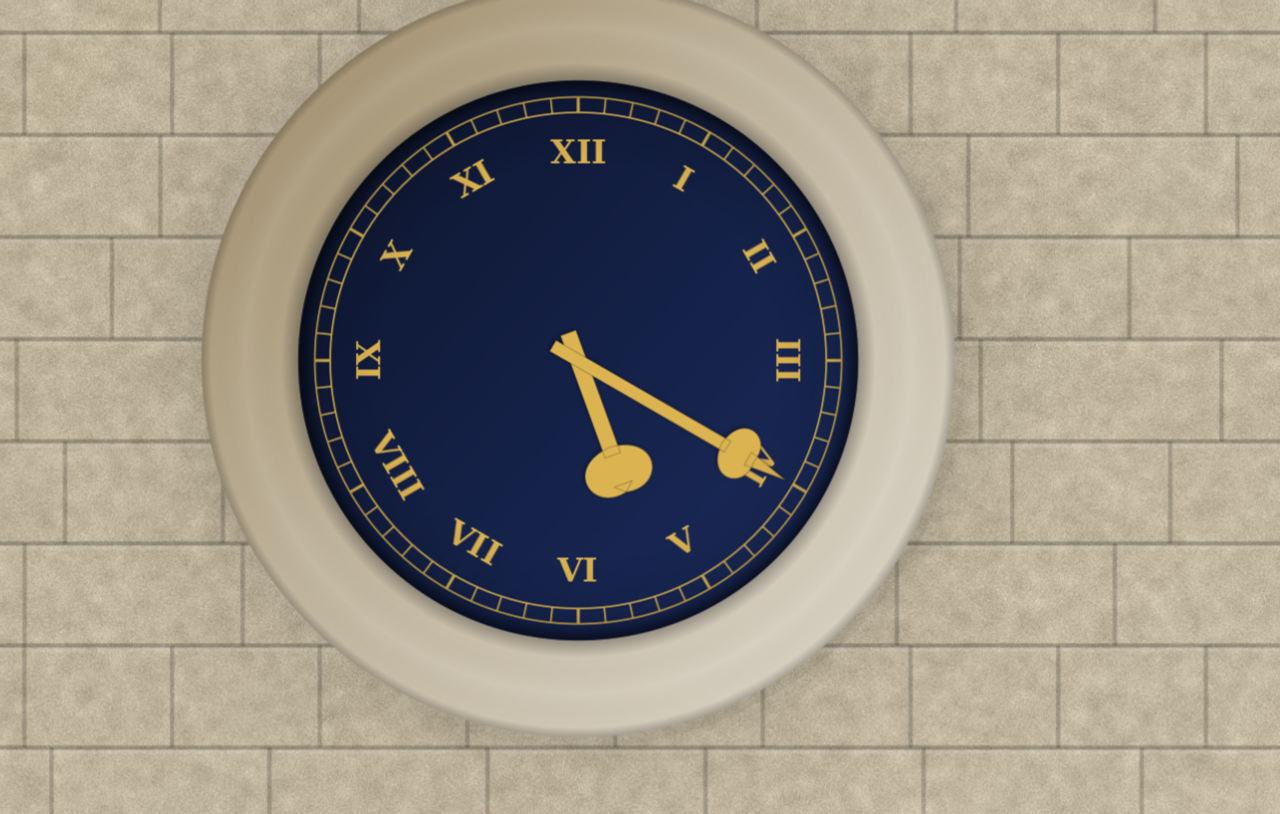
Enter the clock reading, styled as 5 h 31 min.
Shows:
5 h 20 min
